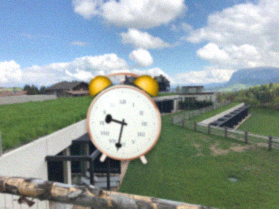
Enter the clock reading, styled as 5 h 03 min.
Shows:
9 h 32 min
